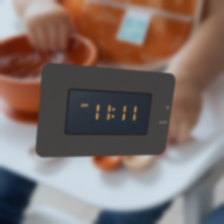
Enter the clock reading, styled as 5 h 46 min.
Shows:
11 h 11 min
